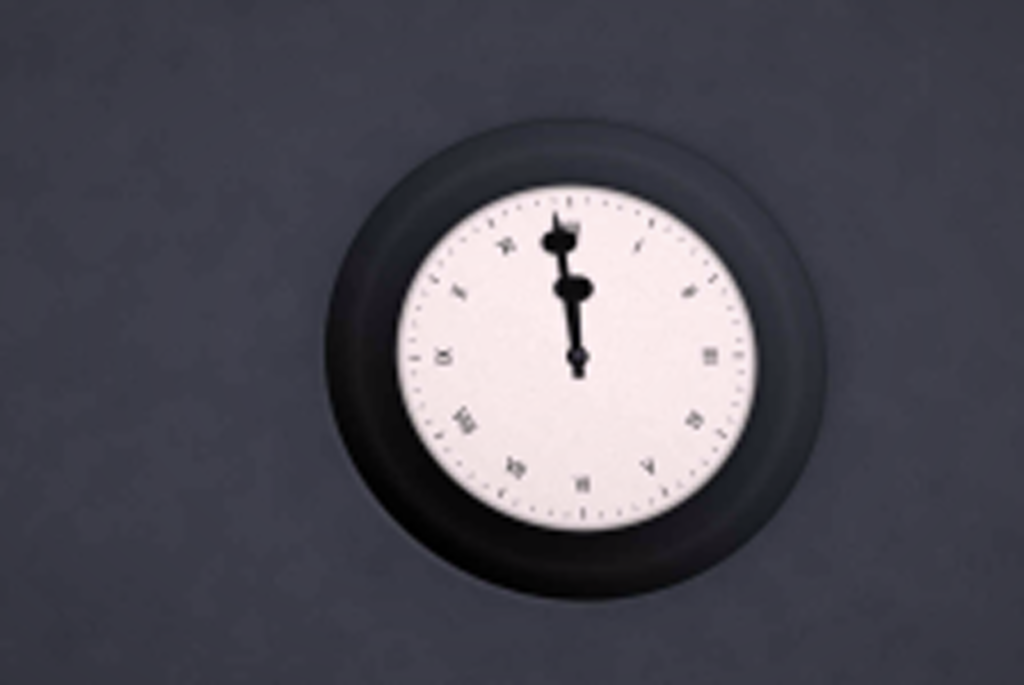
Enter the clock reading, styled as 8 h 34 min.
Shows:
11 h 59 min
